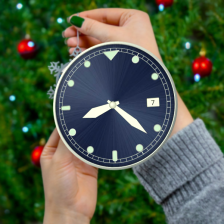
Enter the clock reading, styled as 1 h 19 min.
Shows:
8 h 22 min
